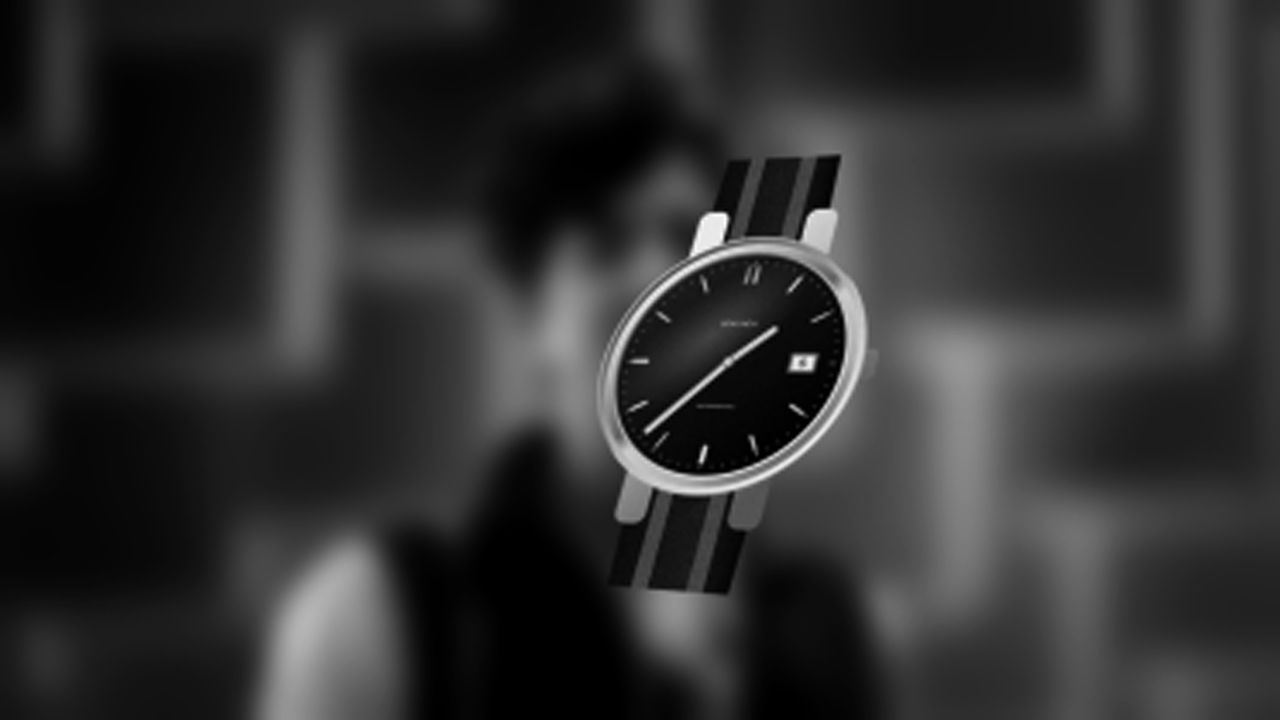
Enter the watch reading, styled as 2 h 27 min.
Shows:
1 h 37 min
